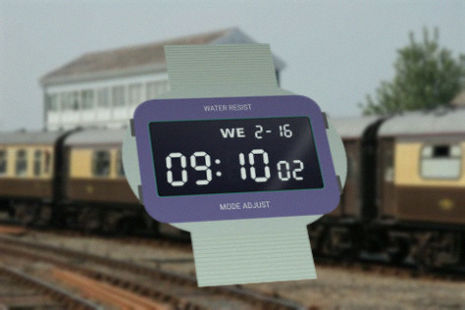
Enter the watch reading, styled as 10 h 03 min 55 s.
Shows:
9 h 10 min 02 s
